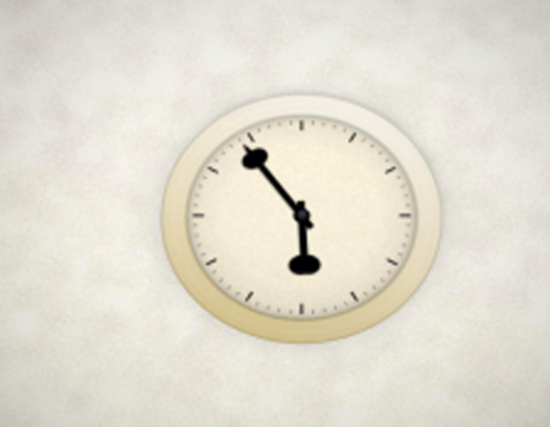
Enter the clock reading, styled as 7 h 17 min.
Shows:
5 h 54 min
